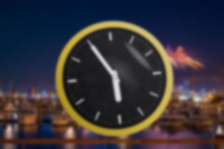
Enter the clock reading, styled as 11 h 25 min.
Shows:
5 h 55 min
